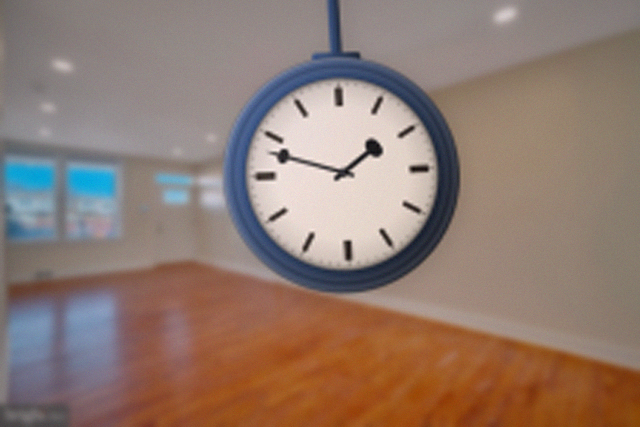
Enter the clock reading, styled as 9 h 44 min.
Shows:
1 h 48 min
